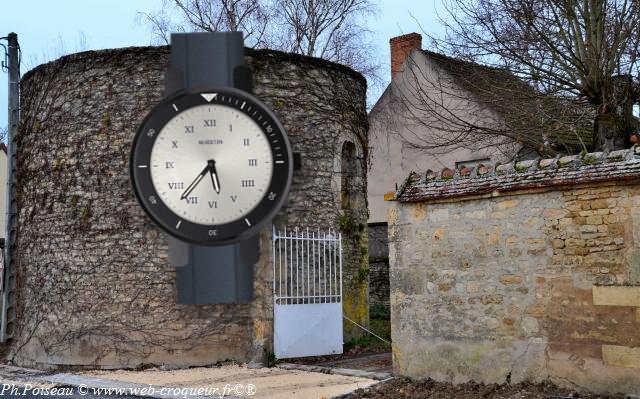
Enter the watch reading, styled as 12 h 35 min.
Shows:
5 h 37 min
